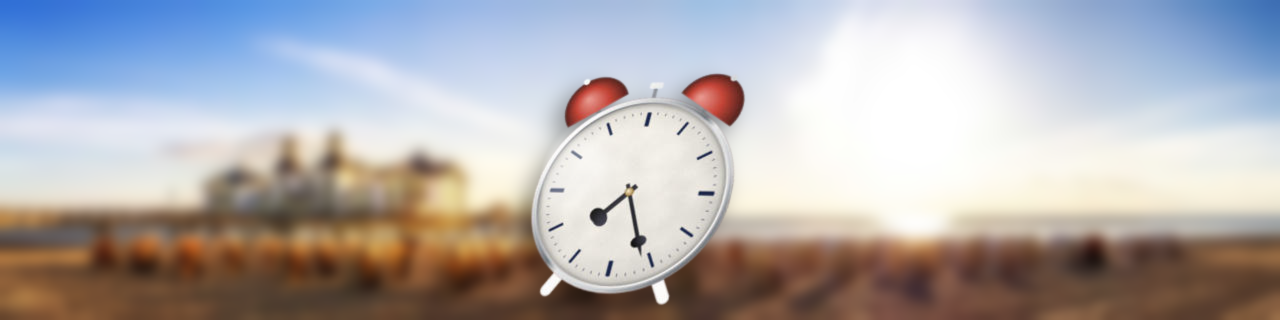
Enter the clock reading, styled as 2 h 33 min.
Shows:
7 h 26 min
